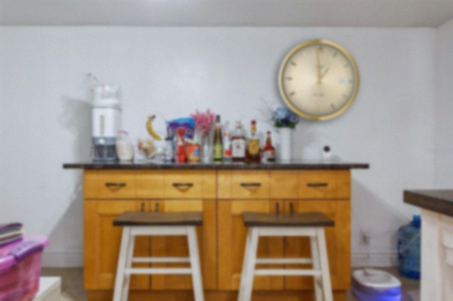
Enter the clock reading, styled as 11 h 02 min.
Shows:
12 h 59 min
